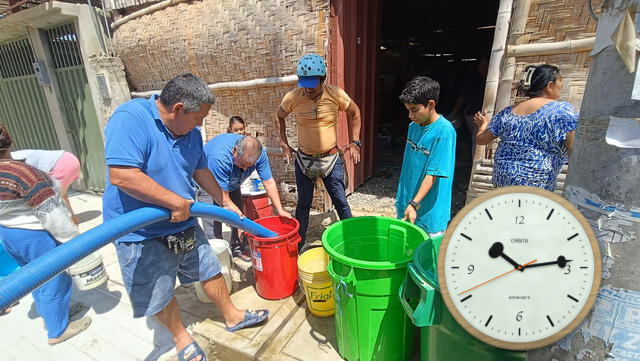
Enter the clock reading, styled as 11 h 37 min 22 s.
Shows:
10 h 13 min 41 s
